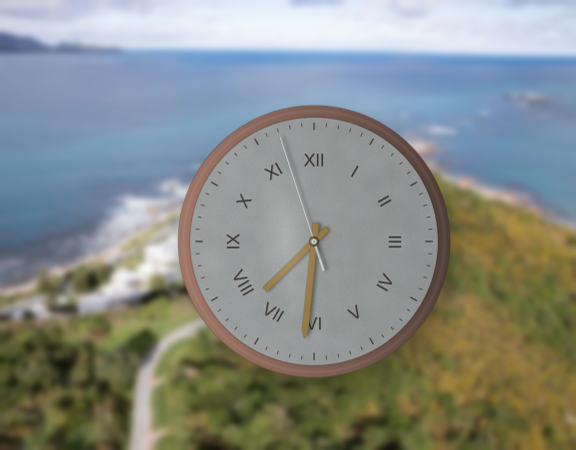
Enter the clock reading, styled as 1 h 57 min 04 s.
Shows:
7 h 30 min 57 s
